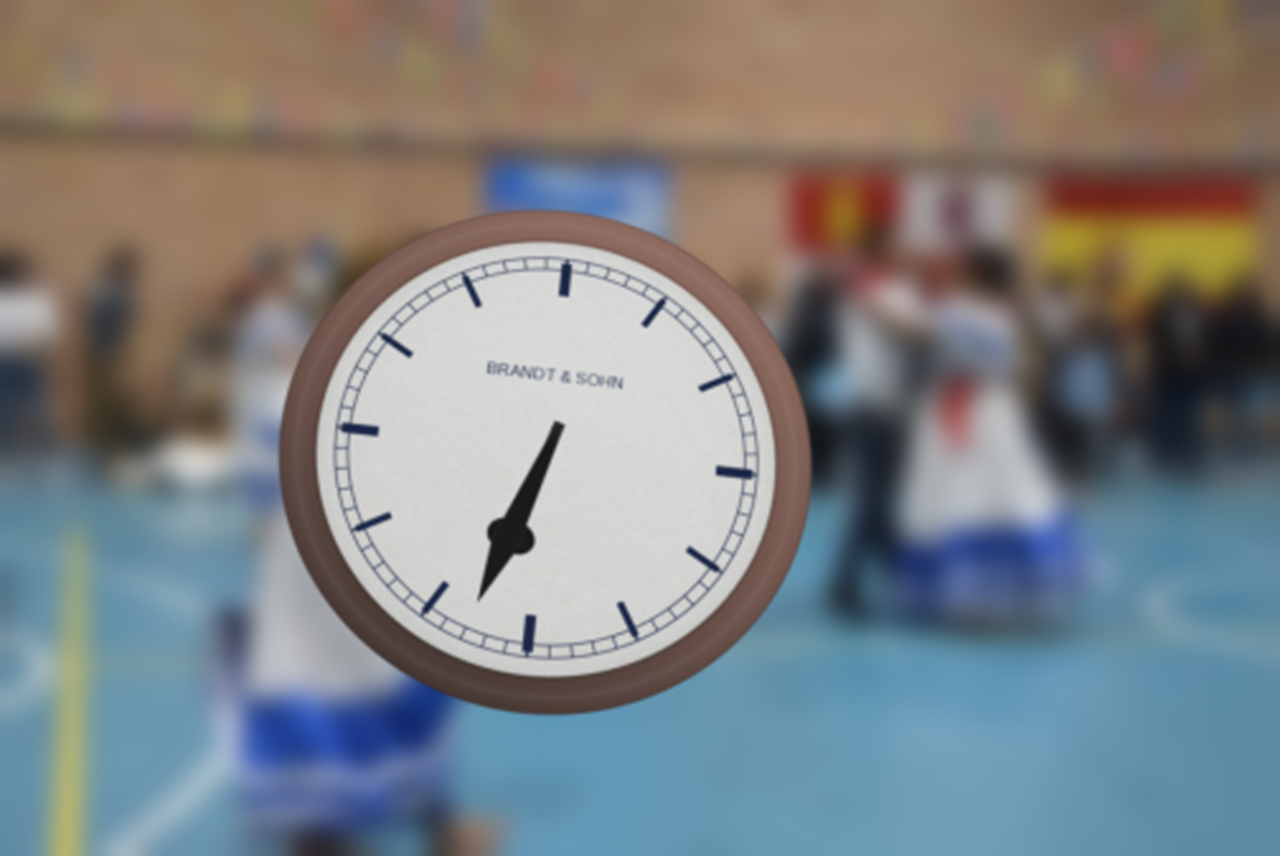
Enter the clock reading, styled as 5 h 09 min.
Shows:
6 h 33 min
